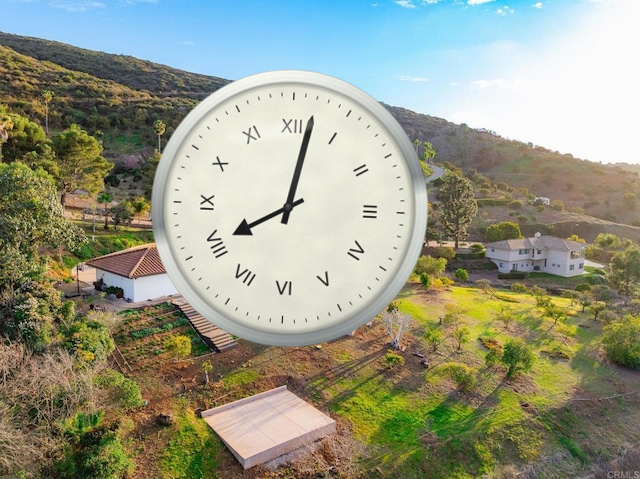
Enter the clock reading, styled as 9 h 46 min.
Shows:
8 h 02 min
